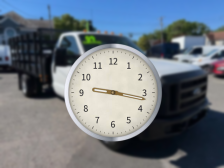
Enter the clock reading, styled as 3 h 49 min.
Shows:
9 h 17 min
